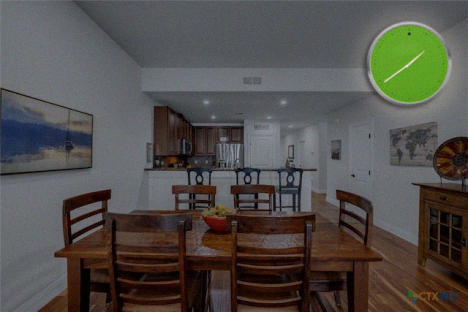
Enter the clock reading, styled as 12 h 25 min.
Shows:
1 h 39 min
